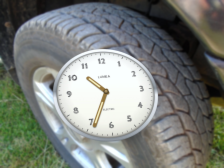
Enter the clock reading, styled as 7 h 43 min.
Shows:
10 h 34 min
